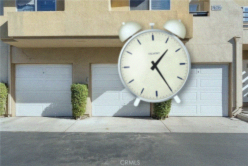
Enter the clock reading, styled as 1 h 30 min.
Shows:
1 h 25 min
